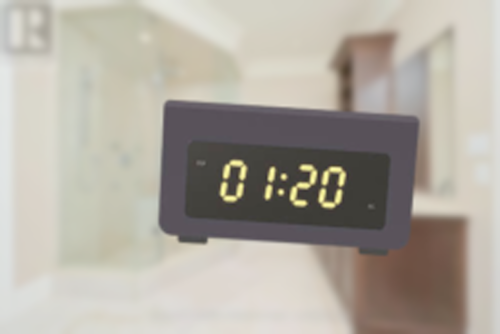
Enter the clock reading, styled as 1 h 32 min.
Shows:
1 h 20 min
